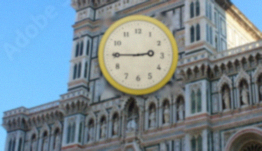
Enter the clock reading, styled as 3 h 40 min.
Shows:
2 h 45 min
